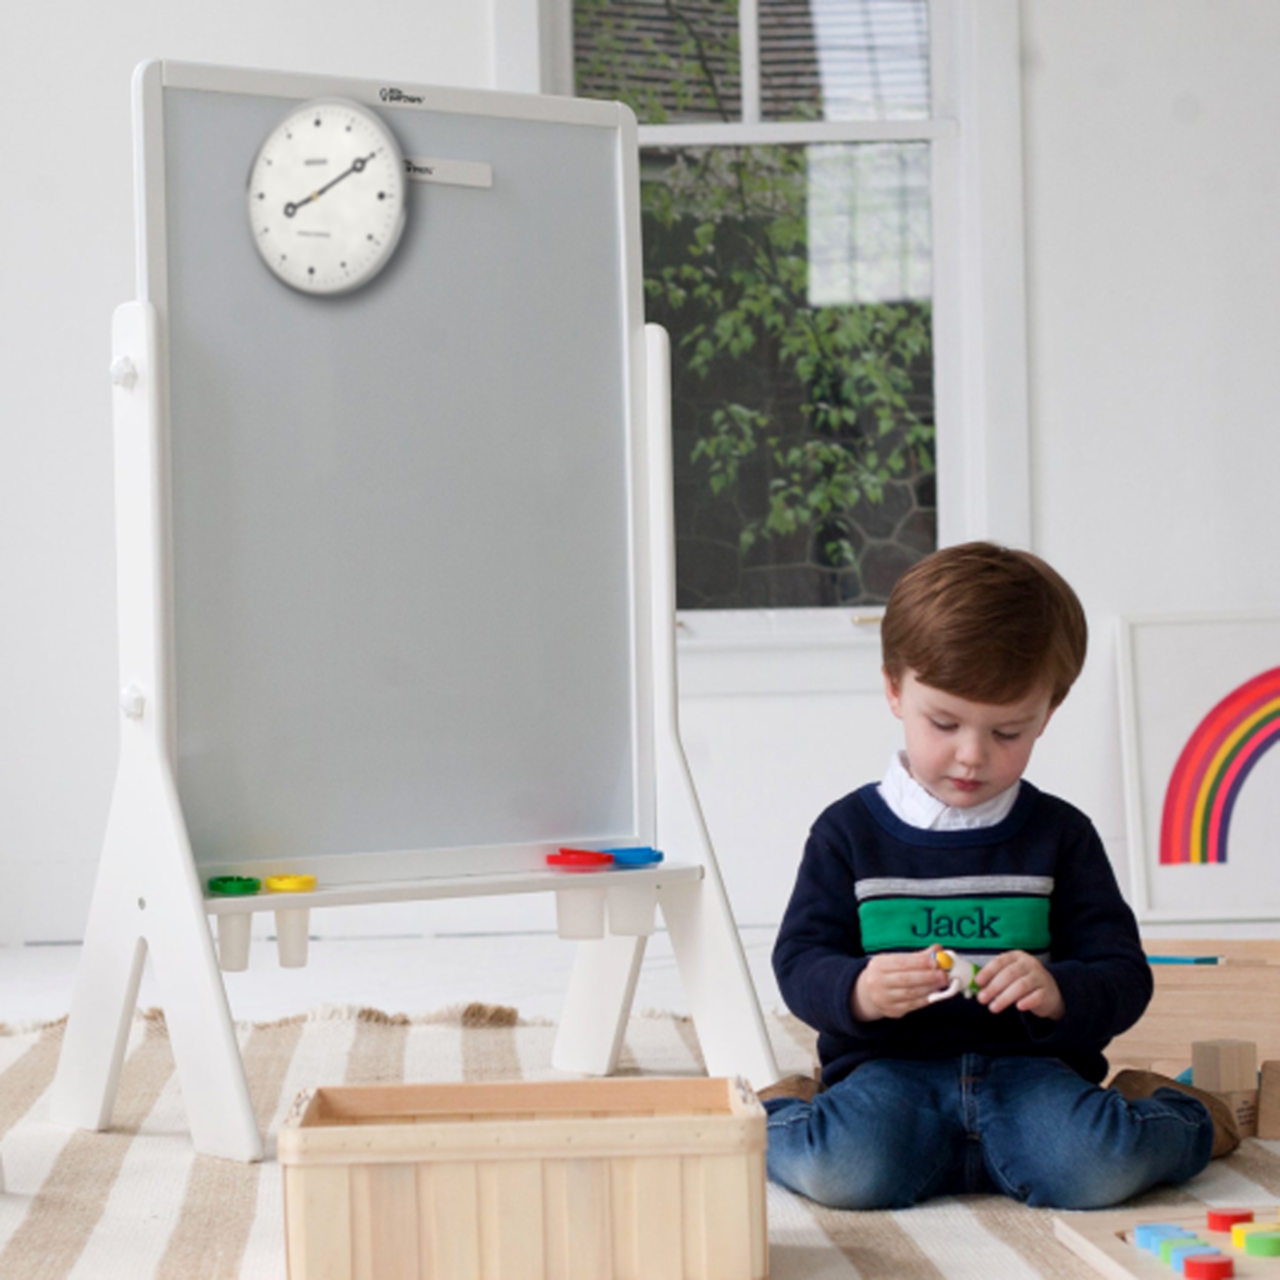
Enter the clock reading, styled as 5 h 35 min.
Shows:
8 h 10 min
